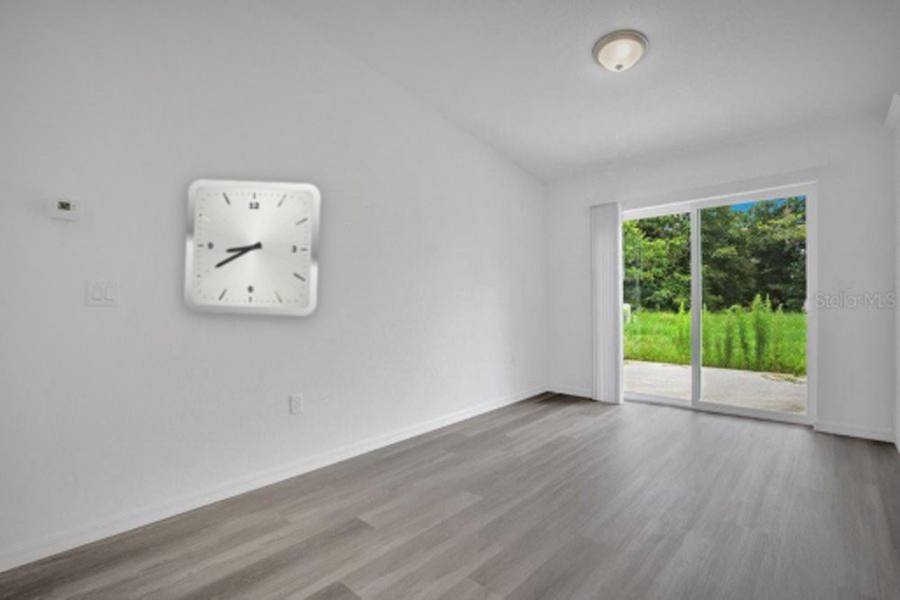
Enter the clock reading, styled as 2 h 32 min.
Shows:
8 h 40 min
